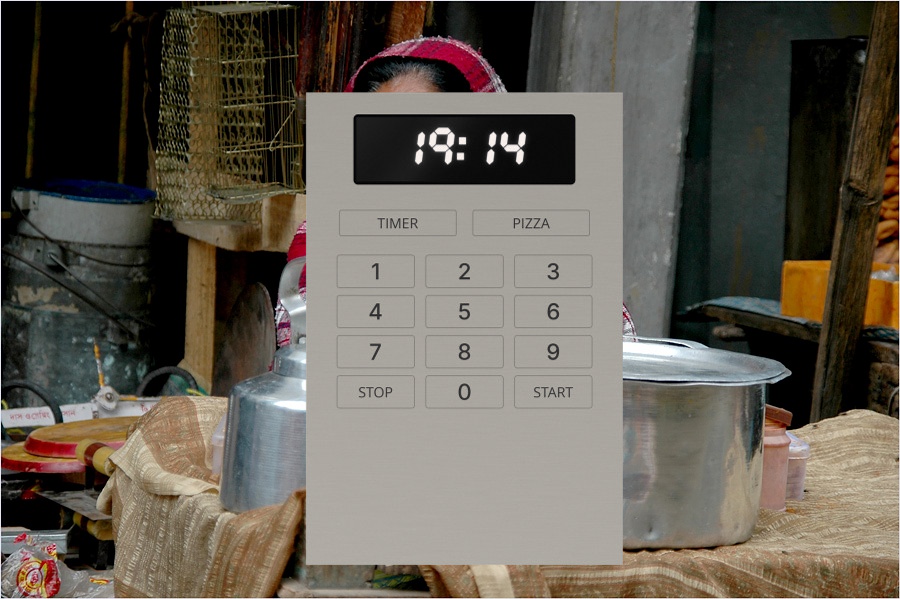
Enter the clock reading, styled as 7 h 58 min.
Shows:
19 h 14 min
